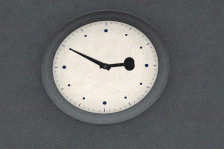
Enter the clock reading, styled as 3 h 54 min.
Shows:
2 h 50 min
